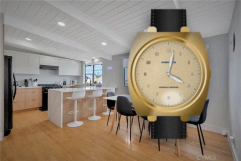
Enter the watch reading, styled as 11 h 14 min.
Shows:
4 h 02 min
